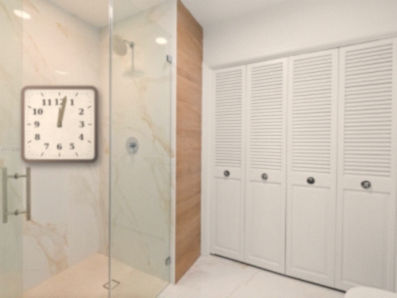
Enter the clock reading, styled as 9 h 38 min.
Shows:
12 h 02 min
